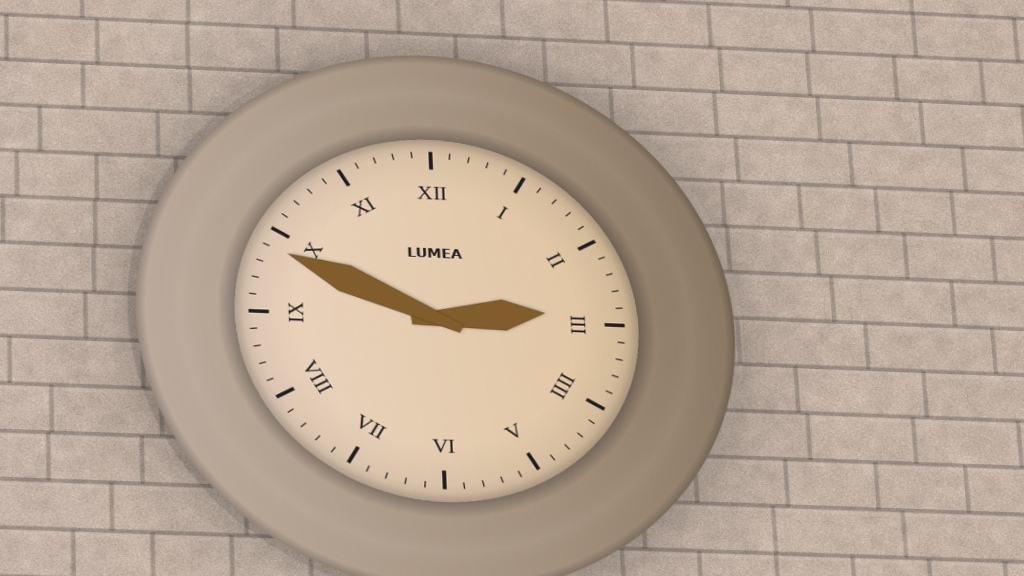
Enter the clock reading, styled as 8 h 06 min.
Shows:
2 h 49 min
